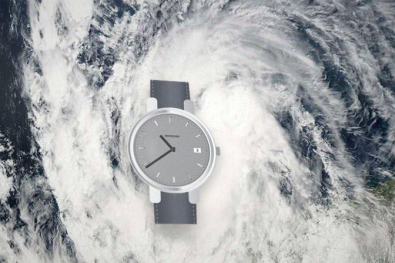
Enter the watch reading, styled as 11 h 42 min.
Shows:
10 h 39 min
